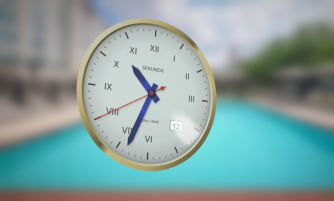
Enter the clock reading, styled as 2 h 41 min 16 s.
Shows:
10 h 33 min 40 s
